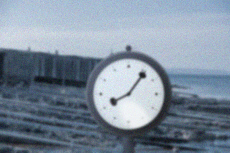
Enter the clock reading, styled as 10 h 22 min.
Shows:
8 h 06 min
